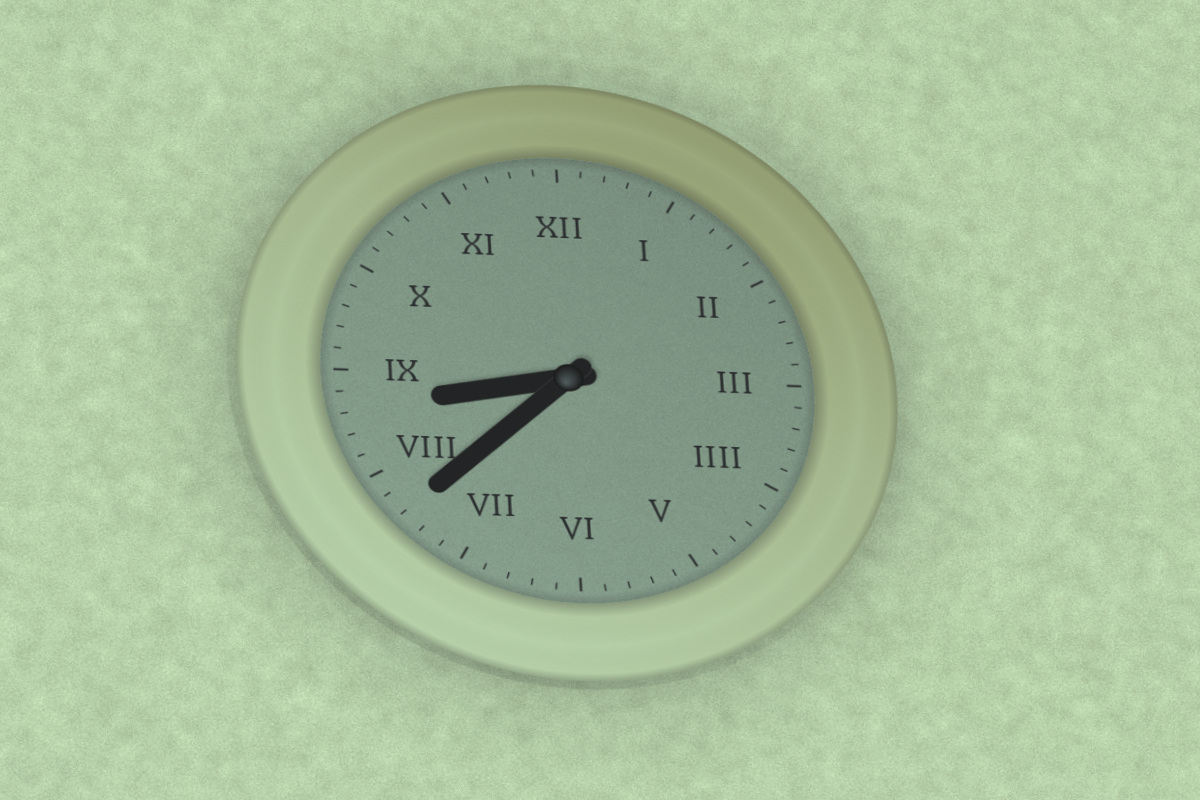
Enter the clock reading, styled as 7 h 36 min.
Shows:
8 h 38 min
